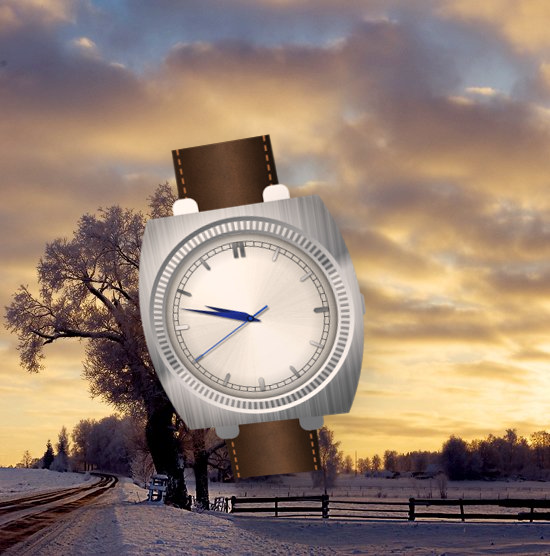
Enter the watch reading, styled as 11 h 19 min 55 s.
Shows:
9 h 47 min 40 s
